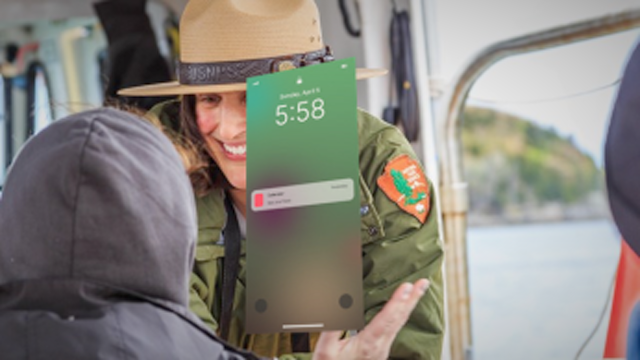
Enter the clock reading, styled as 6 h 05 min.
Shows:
5 h 58 min
